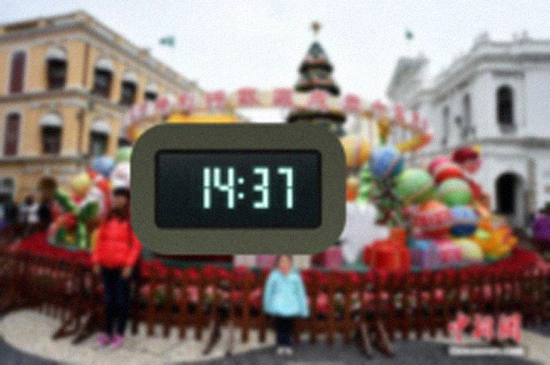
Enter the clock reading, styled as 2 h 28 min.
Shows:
14 h 37 min
